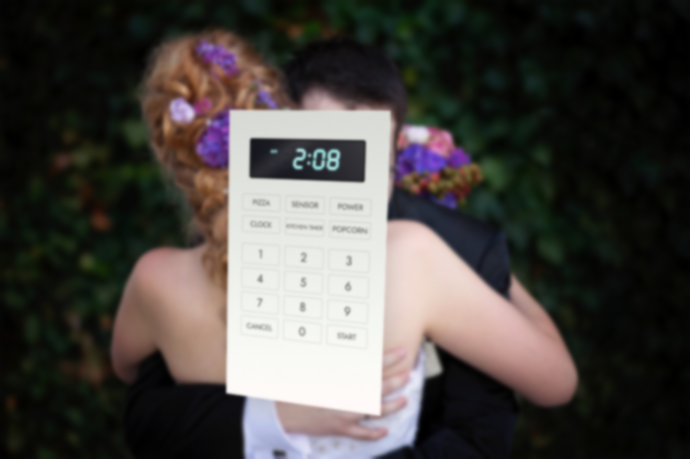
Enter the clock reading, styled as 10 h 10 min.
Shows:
2 h 08 min
